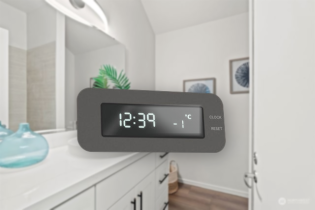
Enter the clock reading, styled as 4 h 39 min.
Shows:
12 h 39 min
